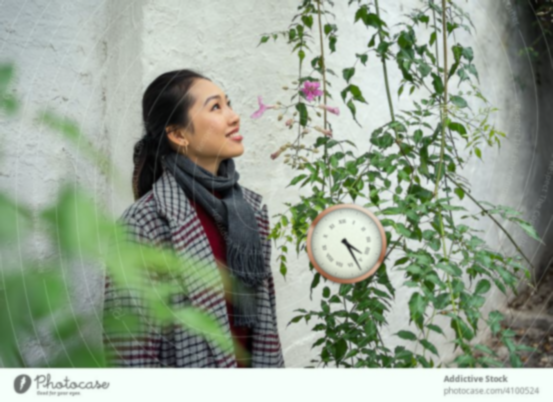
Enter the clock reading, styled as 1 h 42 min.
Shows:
4 h 27 min
